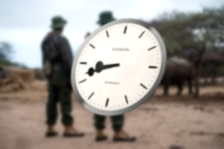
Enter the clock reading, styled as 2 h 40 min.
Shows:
8 h 42 min
